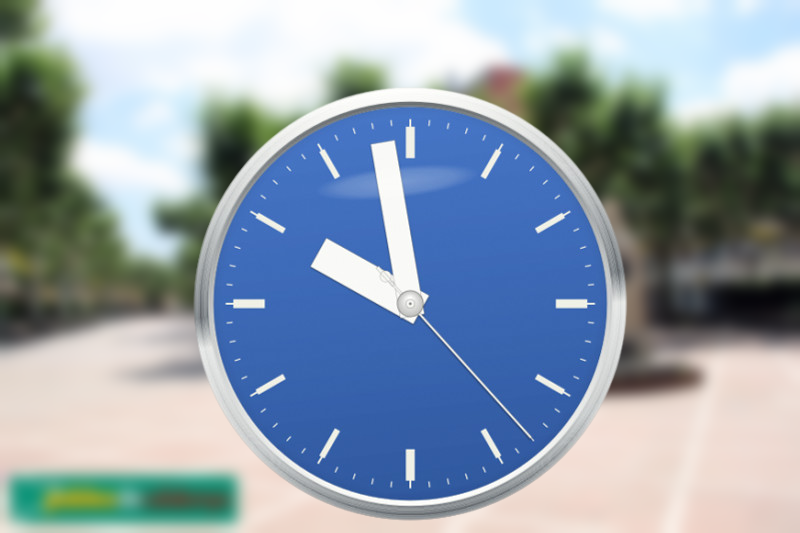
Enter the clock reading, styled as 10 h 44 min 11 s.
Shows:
9 h 58 min 23 s
